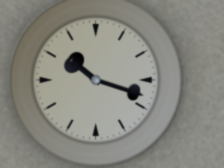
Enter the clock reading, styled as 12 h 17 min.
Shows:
10 h 18 min
